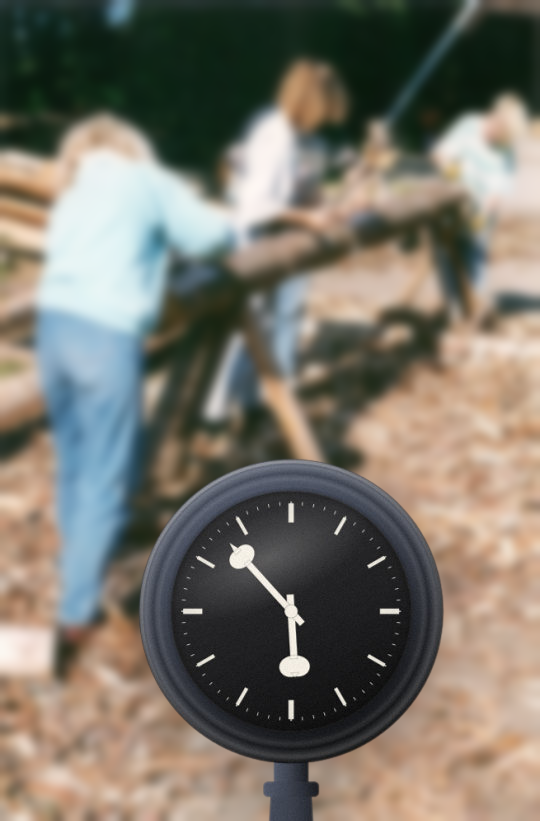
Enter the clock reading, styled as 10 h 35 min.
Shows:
5 h 53 min
